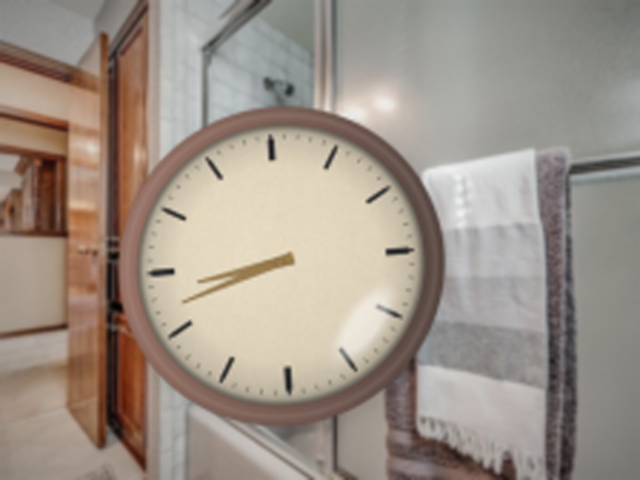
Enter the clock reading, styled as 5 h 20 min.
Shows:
8 h 42 min
